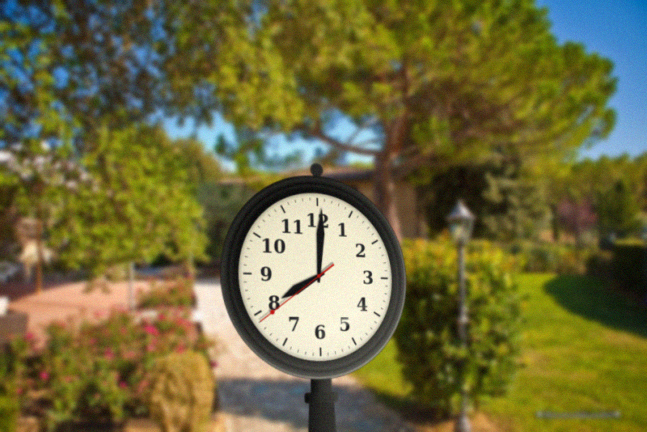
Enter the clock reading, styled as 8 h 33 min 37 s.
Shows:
8 h 00 min 39 s
